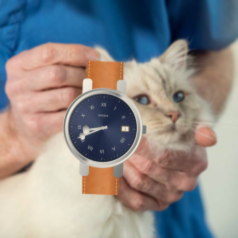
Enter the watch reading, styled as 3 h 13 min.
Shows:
8 h 41 min
